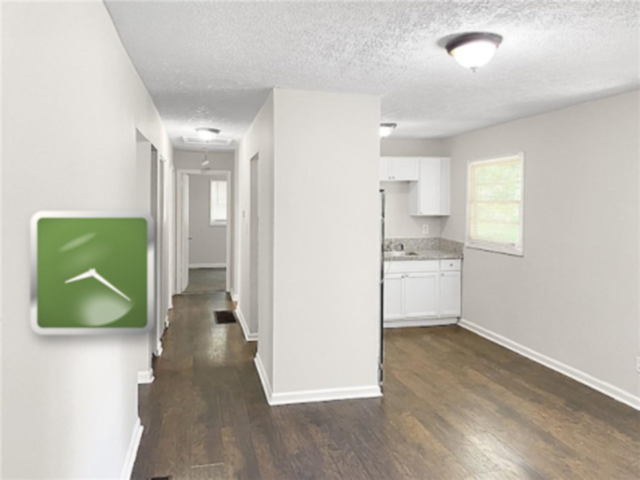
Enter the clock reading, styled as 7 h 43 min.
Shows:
8 h 21 min
